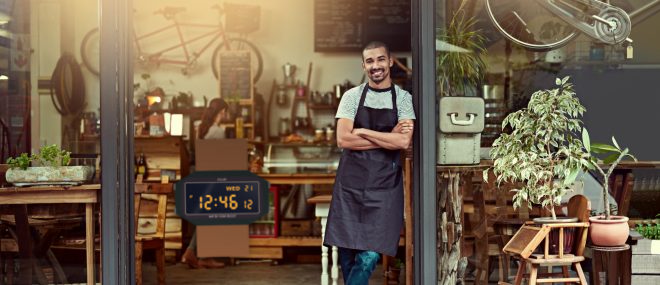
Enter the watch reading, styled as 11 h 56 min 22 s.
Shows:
12 h 46 min 12 s
